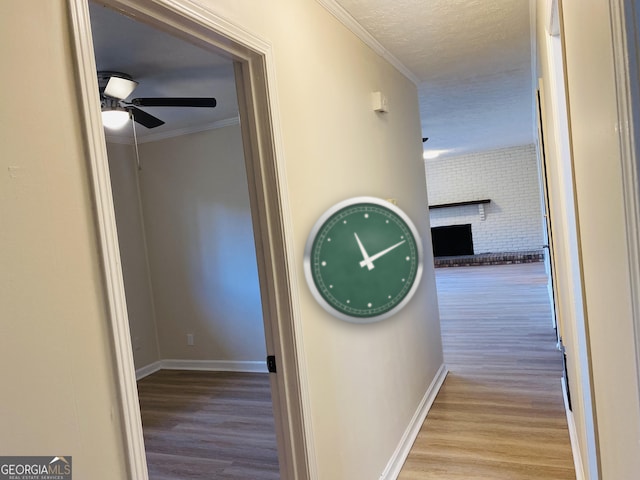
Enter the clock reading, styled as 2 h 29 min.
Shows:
11 h 11 min
